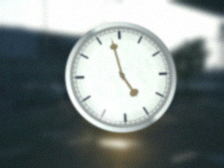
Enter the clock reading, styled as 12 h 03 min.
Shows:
4 h 58 min
